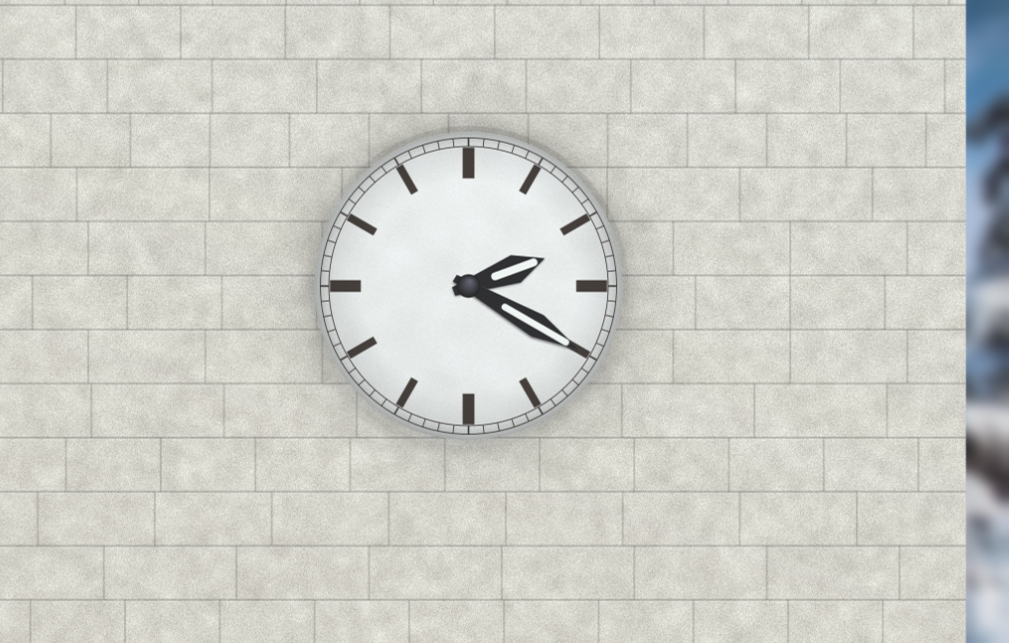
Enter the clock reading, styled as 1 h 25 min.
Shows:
2 h 20 min
